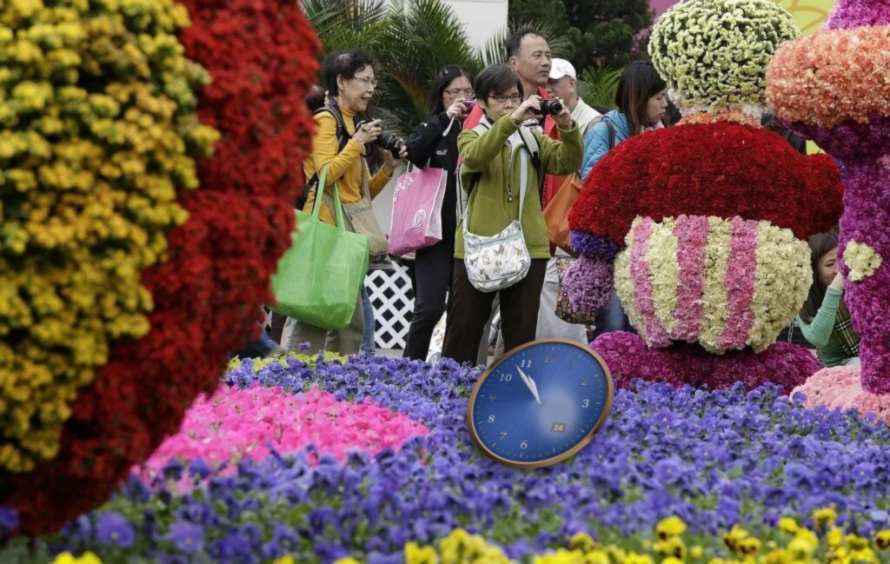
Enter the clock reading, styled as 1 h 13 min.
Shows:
10 h 53 min
